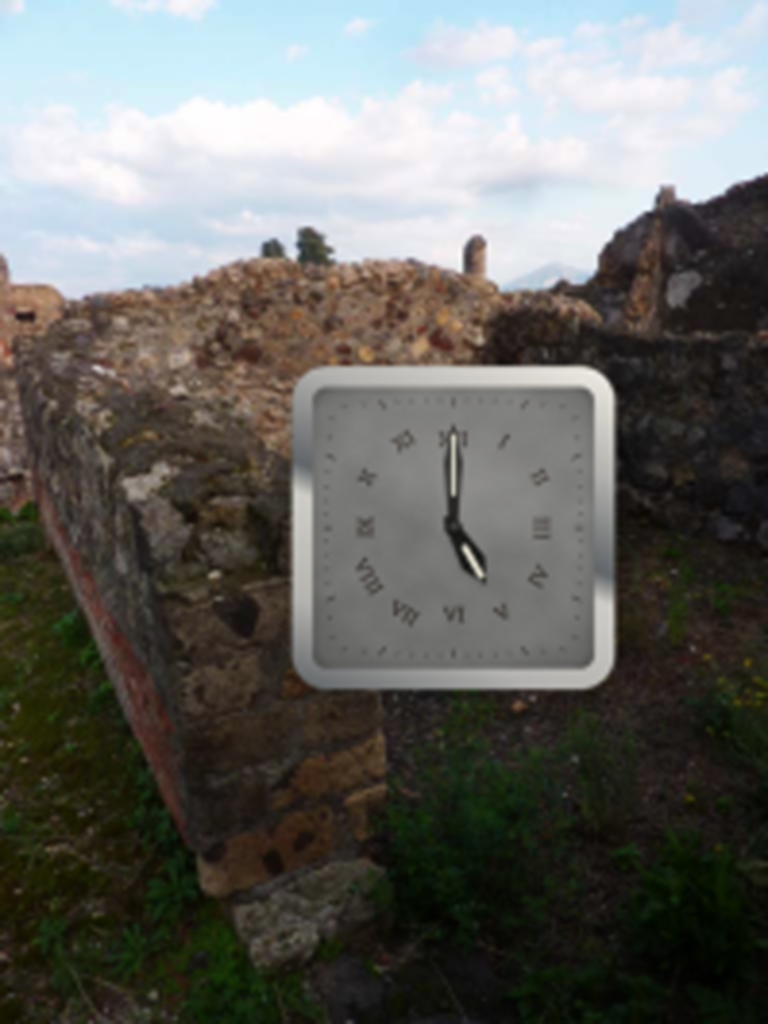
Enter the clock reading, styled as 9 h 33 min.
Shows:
5 h 00 min
